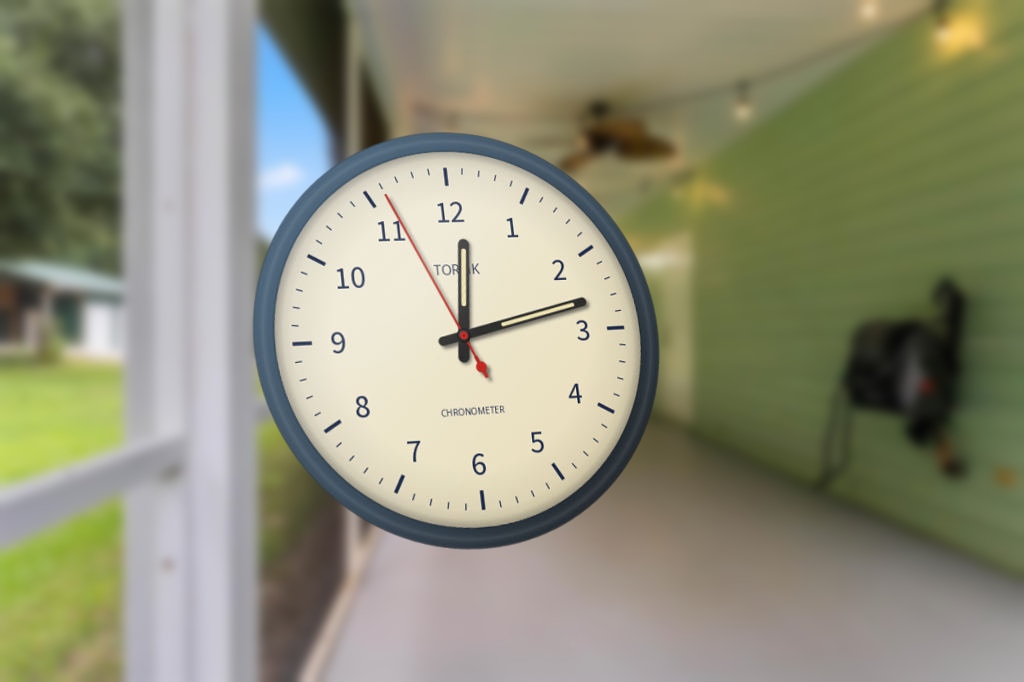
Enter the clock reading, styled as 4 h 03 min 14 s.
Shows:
12 h 12 min 56 s
